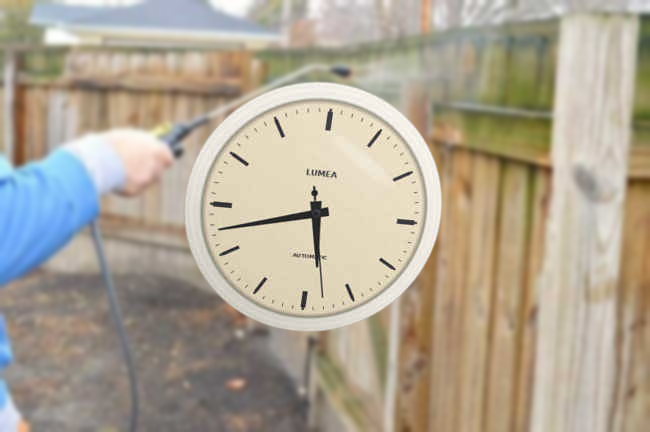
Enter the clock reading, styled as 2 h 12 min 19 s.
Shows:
5 h 42 min 28 s
